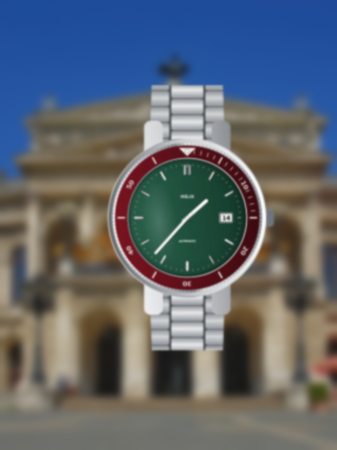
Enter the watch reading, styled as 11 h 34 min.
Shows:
1 h 37 min
